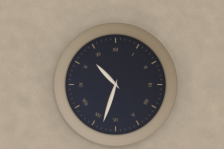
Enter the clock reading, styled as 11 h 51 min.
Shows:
10 h 33 min
